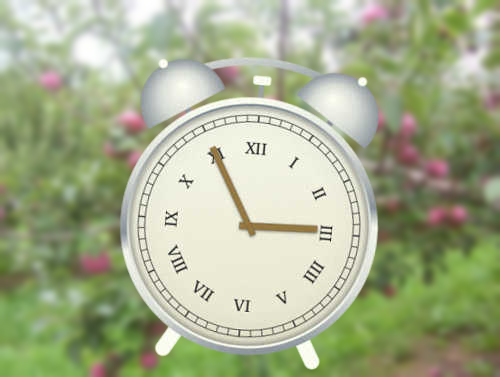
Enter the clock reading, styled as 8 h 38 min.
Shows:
2 h 55 min
